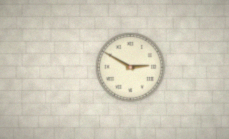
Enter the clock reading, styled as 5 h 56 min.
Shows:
2 h 50 min
